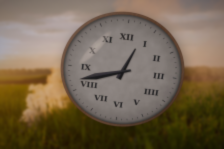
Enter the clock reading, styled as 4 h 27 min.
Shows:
12 h 42 min
